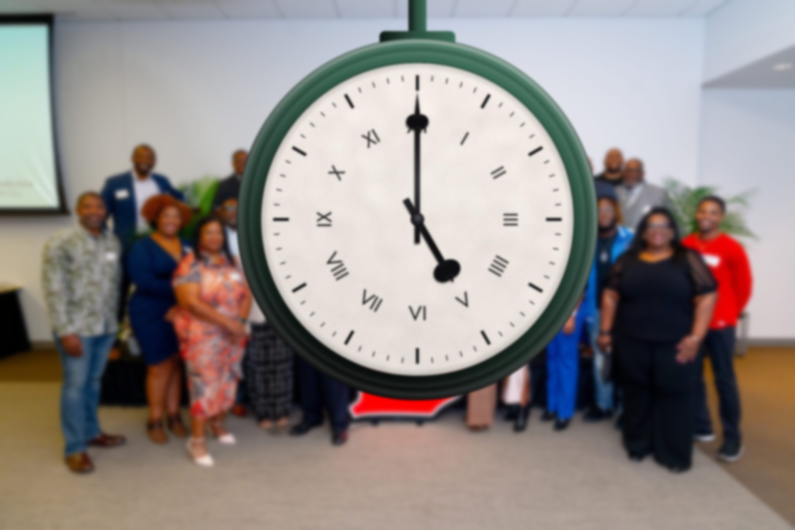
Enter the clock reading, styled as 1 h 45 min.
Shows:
5 h 00 min
